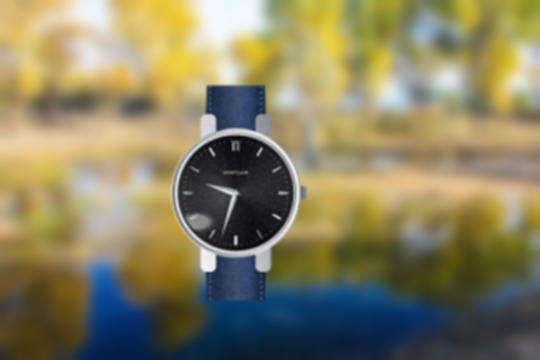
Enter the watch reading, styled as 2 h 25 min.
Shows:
9 h 33 min
